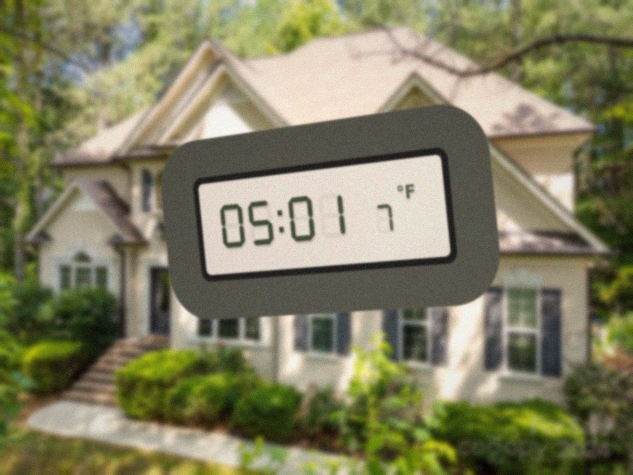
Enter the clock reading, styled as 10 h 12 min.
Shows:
5 h 01 min
